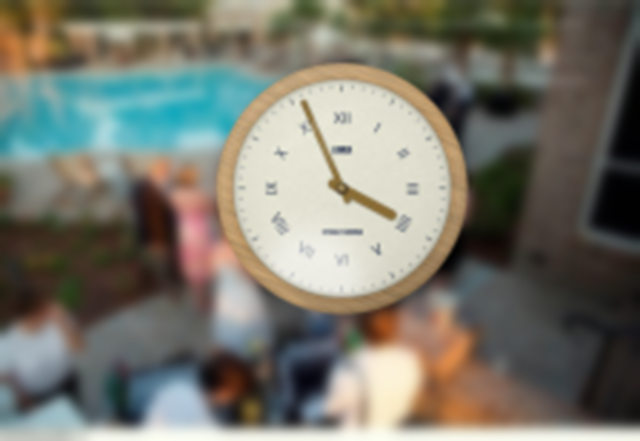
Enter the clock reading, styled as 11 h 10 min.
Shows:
3 h 56 min
